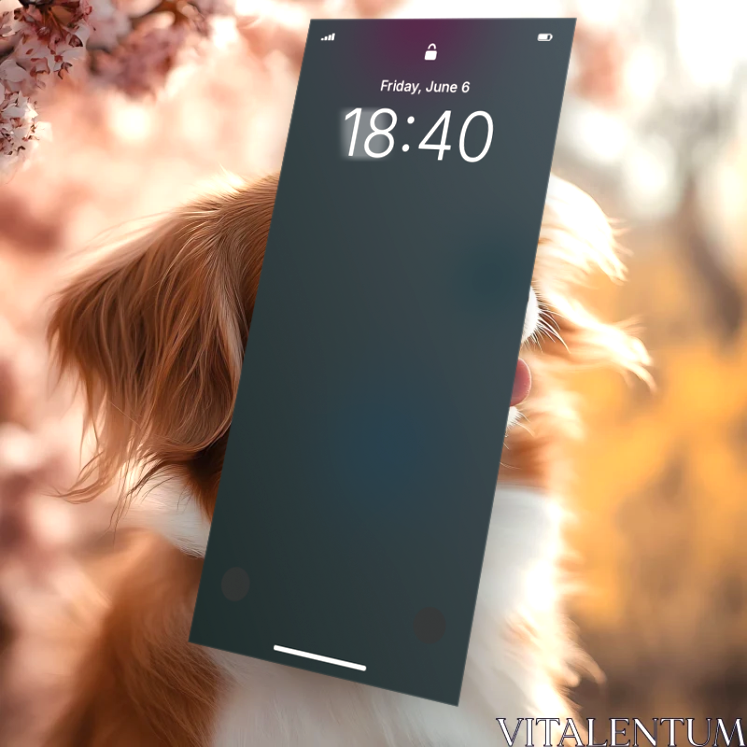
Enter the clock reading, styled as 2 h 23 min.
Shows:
18 h 40 min
